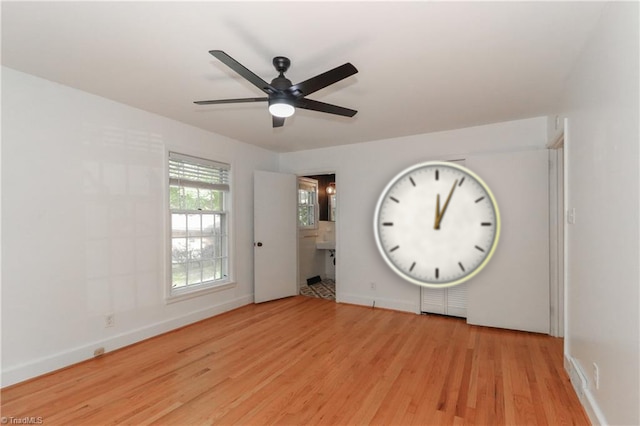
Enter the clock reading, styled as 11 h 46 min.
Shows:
12 h 04 min
